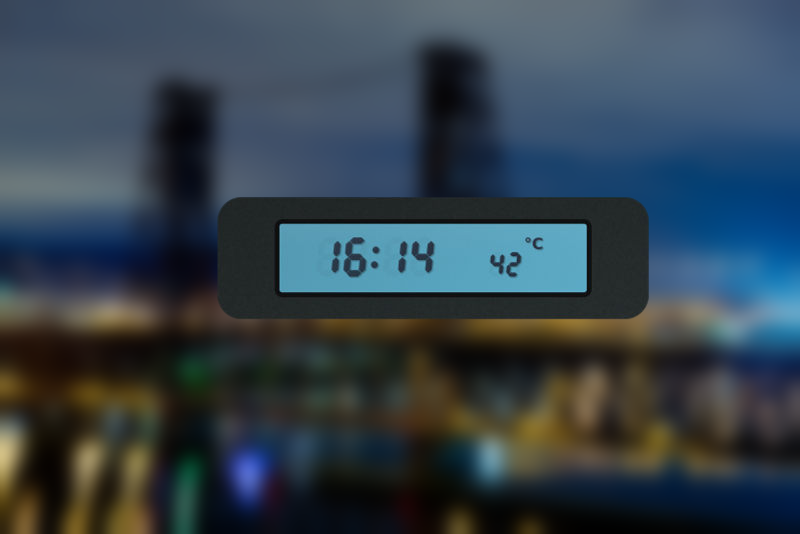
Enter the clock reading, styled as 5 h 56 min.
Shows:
16 h 14 min
